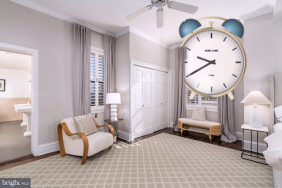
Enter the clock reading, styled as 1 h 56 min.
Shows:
9 h 40 min
